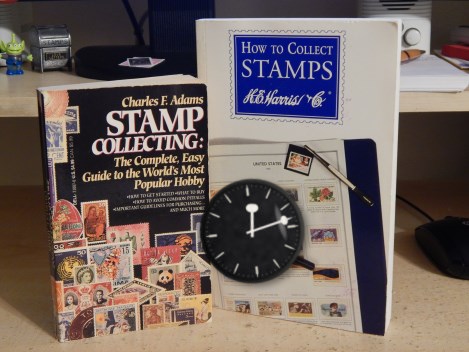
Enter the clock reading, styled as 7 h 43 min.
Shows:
12 h 13 min
